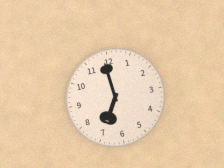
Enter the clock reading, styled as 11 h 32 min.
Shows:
6 h 59 min
